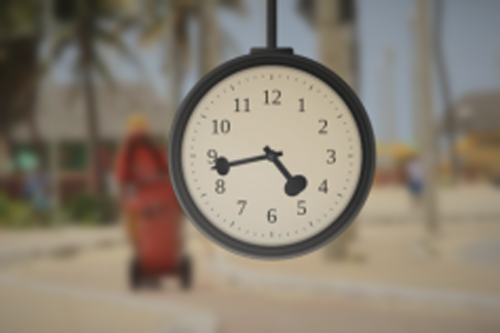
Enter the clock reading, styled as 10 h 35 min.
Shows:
4 h 43 min
